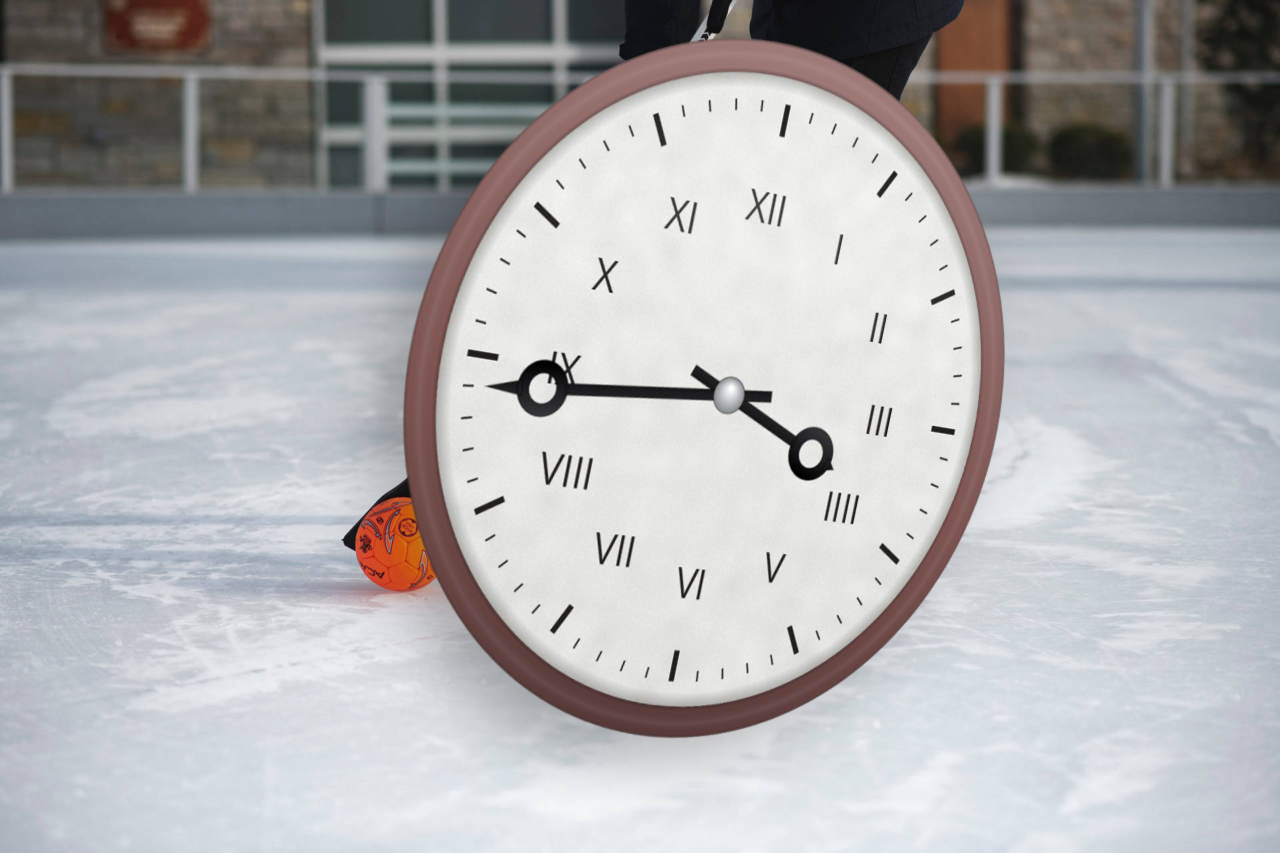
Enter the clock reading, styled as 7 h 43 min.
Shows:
3 h 44 min
